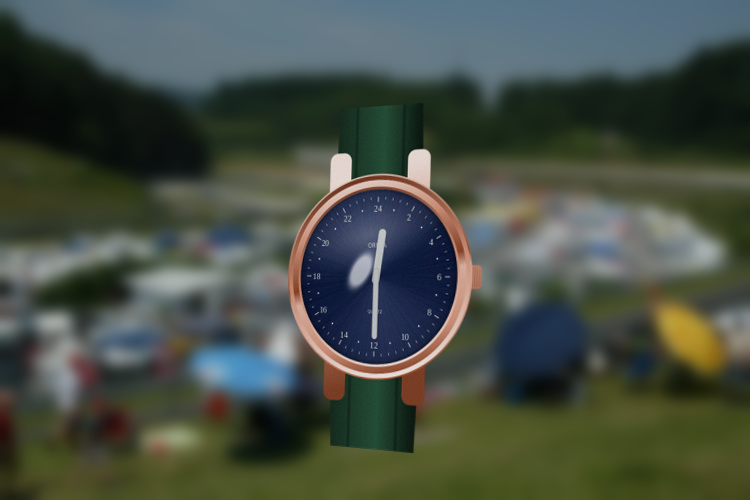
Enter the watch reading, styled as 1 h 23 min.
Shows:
0 h 30 min
